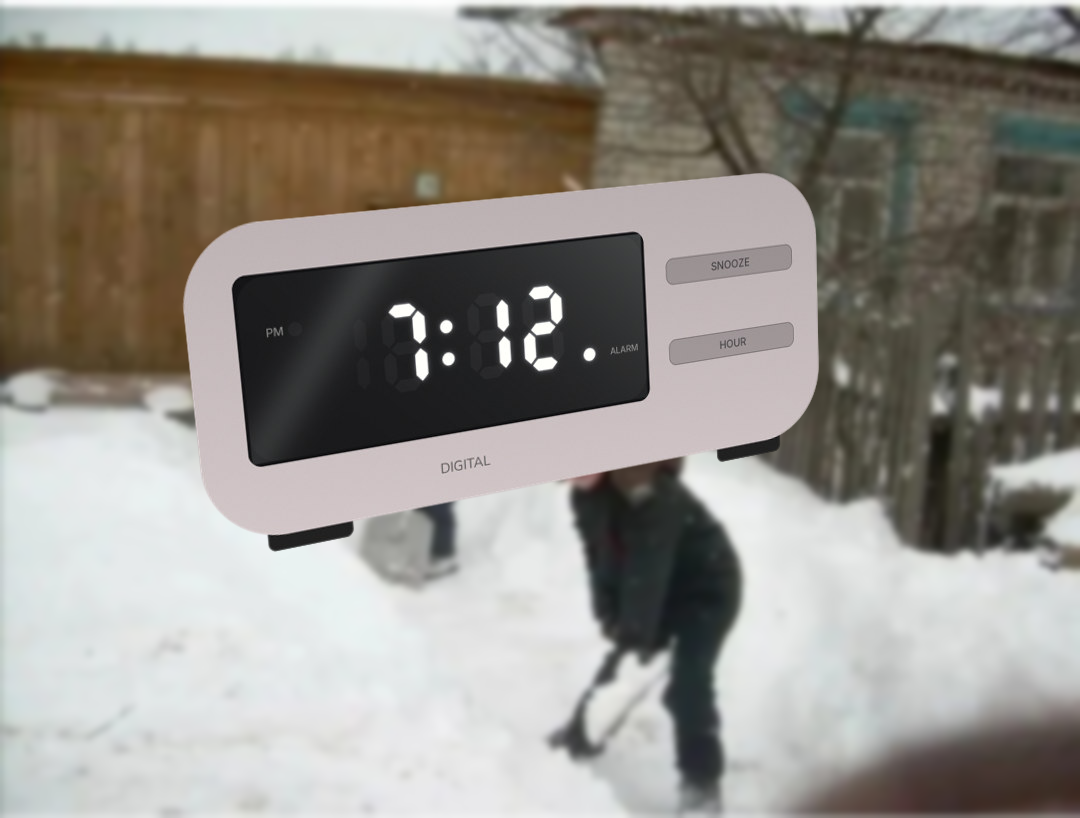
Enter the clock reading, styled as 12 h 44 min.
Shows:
7 h 12 min
